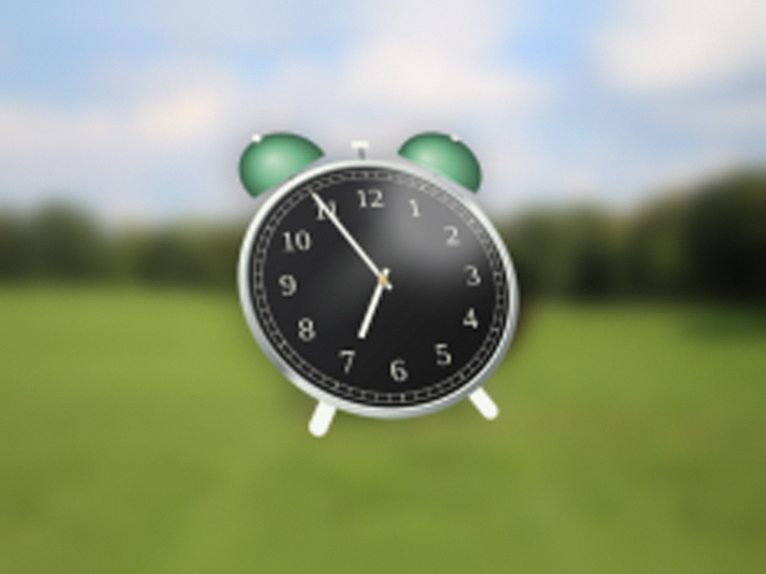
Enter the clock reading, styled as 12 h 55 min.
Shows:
6 h 55 min
